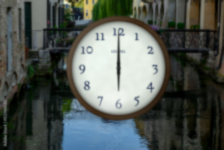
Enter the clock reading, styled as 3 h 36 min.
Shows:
6 h 00 min
